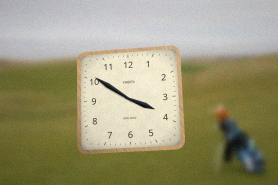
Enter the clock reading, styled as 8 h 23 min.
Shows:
3 h 51 min
